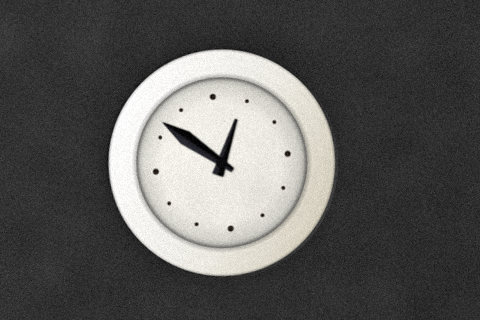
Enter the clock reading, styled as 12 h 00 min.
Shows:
12 h 52 min
